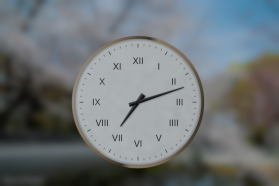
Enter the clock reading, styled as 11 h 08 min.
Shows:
7 h 12 min
